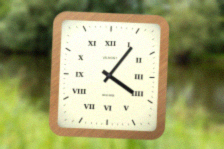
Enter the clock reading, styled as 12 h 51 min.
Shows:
4 h 06 min
